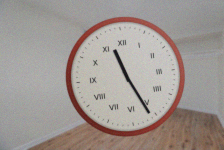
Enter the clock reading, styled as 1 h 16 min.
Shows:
11 h 26 min
